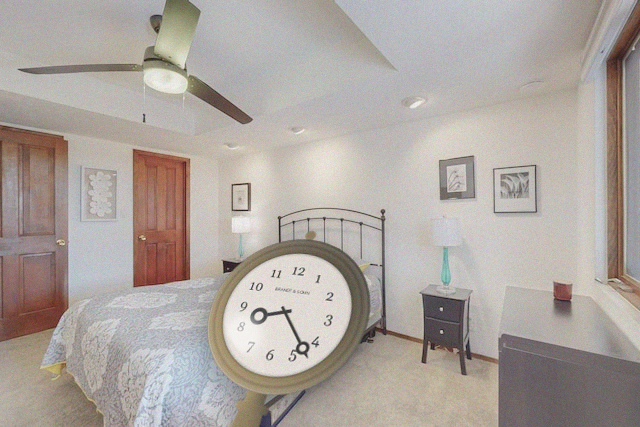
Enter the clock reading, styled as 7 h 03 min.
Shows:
8 h 23 min
